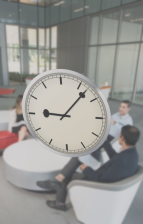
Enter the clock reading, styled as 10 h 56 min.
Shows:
9 h 07 min
